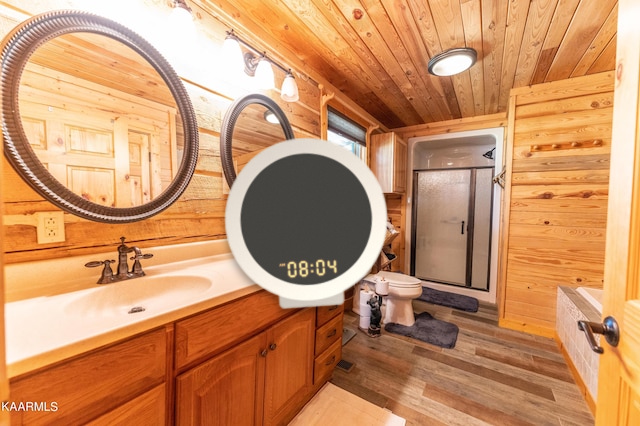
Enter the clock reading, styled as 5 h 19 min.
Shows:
8 h 04 min
